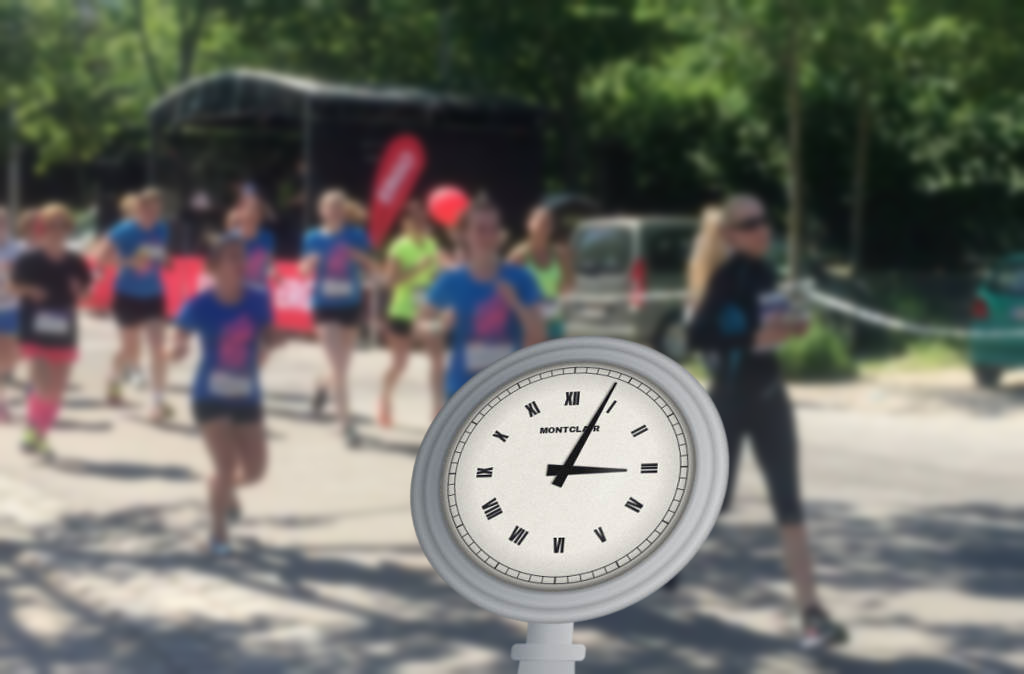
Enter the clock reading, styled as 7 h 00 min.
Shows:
3 h 04 min
